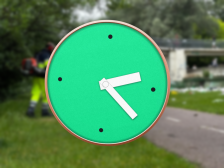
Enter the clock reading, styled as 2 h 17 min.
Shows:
2 h 22 min
